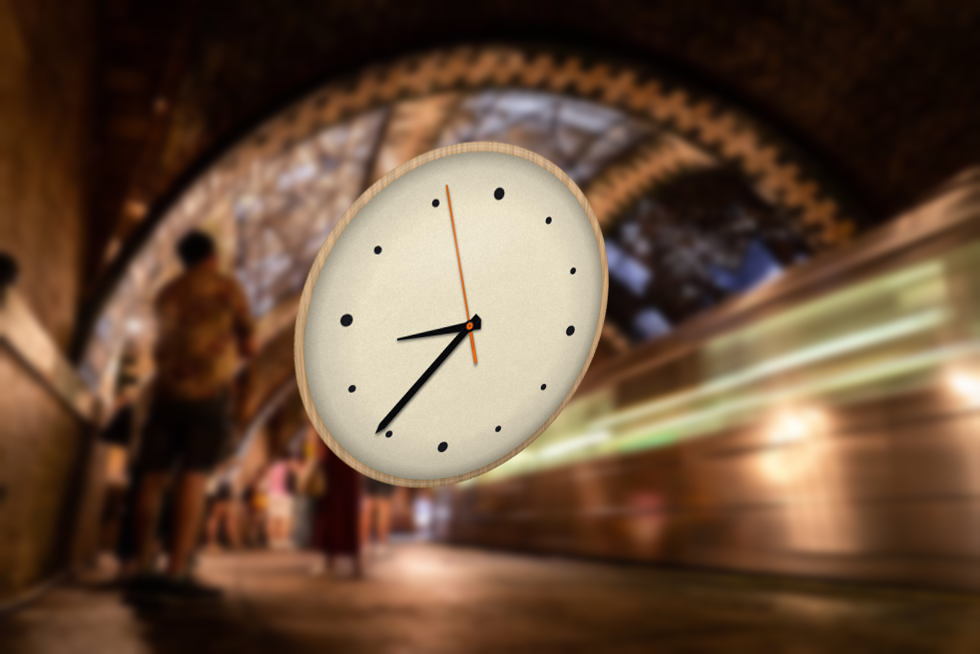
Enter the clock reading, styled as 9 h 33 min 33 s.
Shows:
8 h 35 min 56 s
